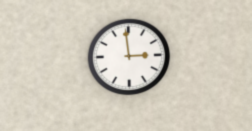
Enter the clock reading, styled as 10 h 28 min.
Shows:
2 h 59 min
